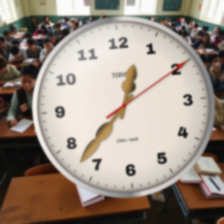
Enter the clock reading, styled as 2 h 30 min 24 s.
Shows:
12 h 37 min 10 s
